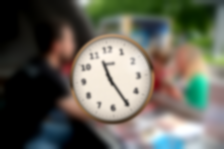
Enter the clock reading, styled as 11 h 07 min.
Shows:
11 h 25 min
